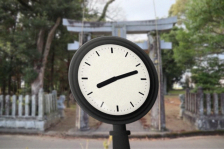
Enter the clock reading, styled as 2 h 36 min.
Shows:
8 h 12 min
